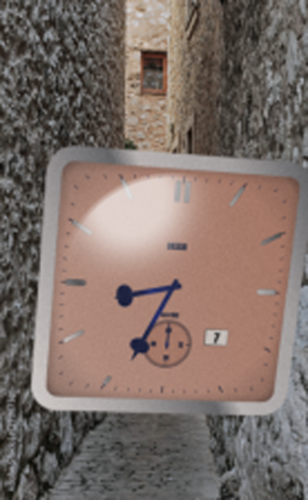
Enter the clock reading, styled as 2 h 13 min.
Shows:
8 h 34 min
